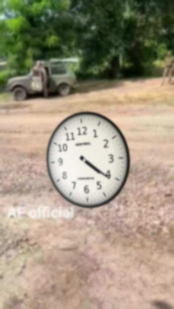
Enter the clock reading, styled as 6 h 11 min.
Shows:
4 h 21 min
